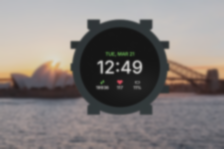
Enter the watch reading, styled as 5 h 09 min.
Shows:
12 h 49 min
